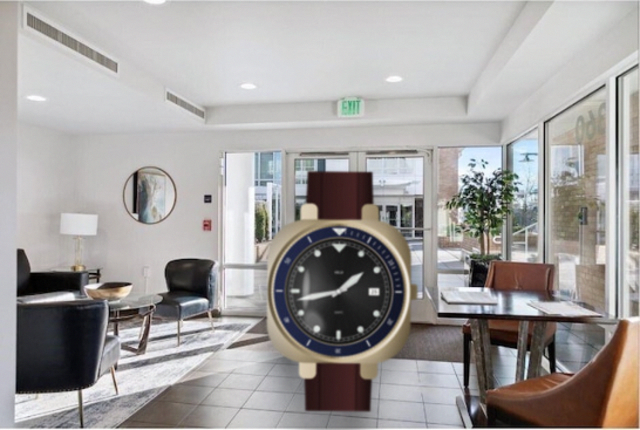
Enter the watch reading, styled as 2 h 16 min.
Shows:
1 h 43 min
